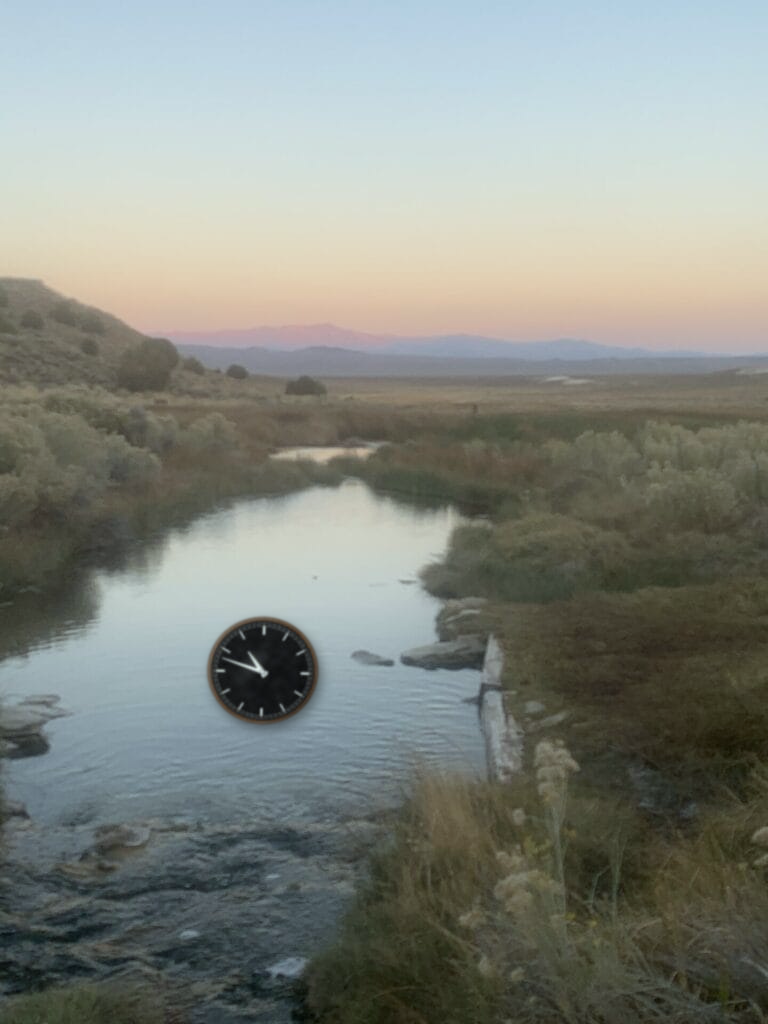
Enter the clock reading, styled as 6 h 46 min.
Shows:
10 h 48 min
